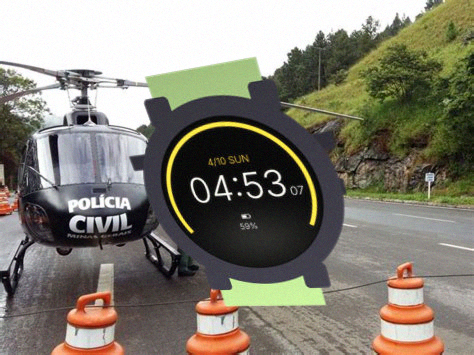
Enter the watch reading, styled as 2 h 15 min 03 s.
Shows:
4 h 53 min 07 s
